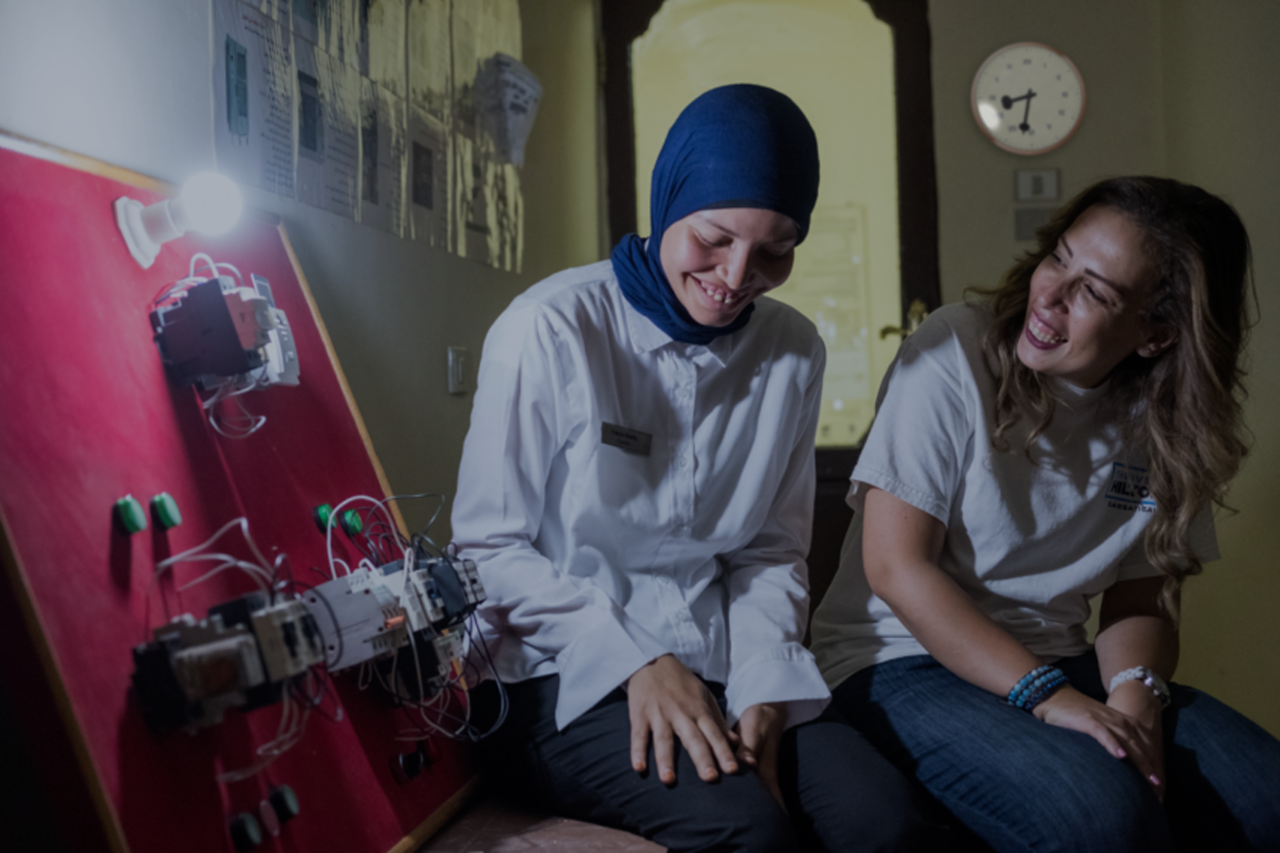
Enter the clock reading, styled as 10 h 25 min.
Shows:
8 h 32 min
